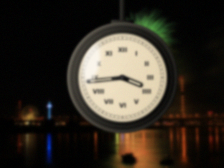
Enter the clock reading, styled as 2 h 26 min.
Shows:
3 h 44 min
